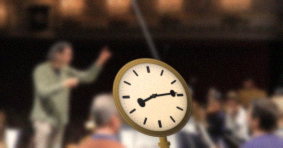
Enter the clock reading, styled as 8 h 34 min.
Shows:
8 h 14 min
